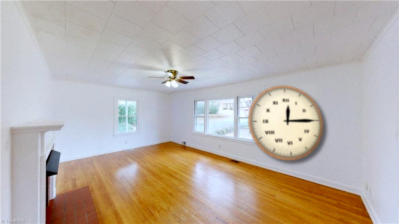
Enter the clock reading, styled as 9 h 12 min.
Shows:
12 h 15 min
